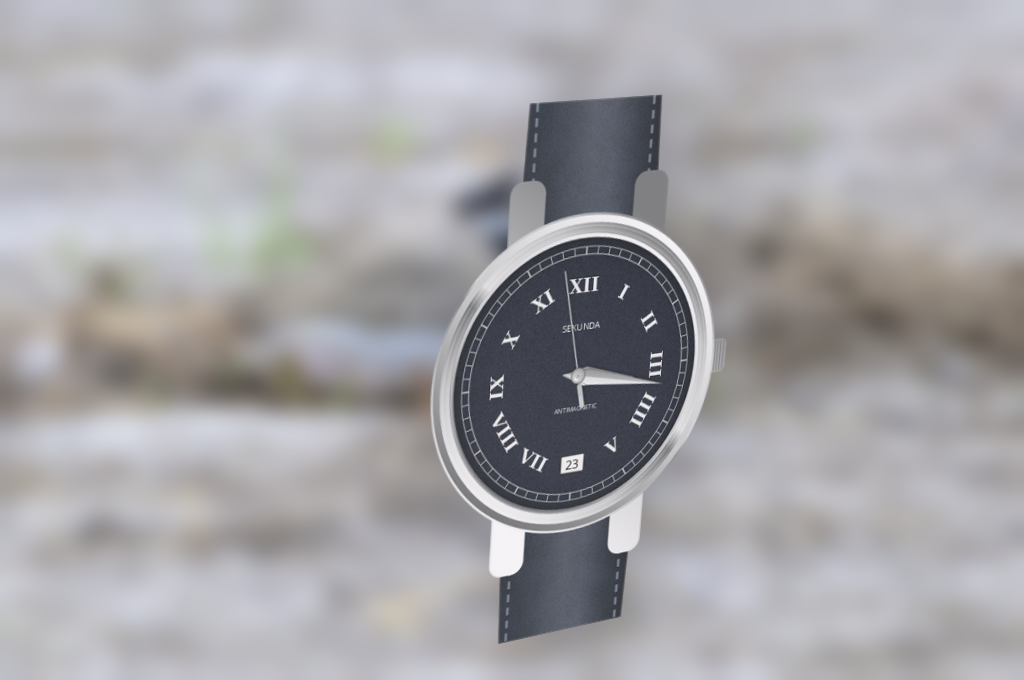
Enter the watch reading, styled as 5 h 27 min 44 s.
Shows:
3 h 16 min 58 s
